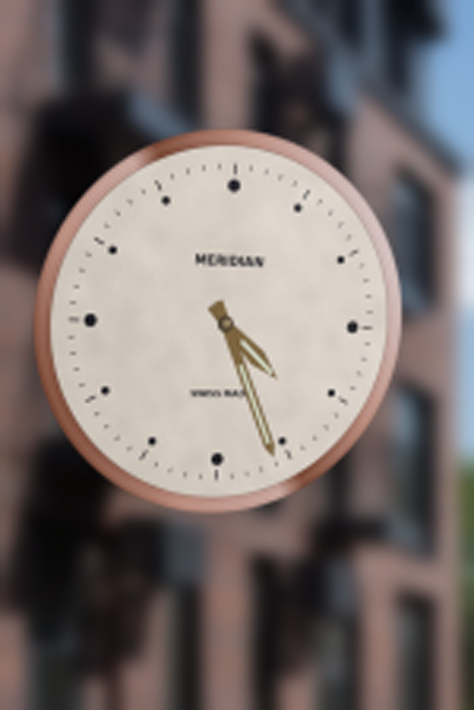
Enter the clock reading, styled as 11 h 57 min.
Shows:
4 h 26 min
